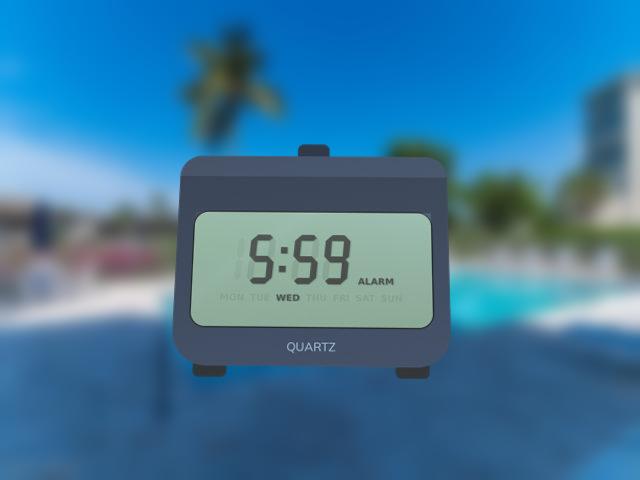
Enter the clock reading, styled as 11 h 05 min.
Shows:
5 h 59 min
